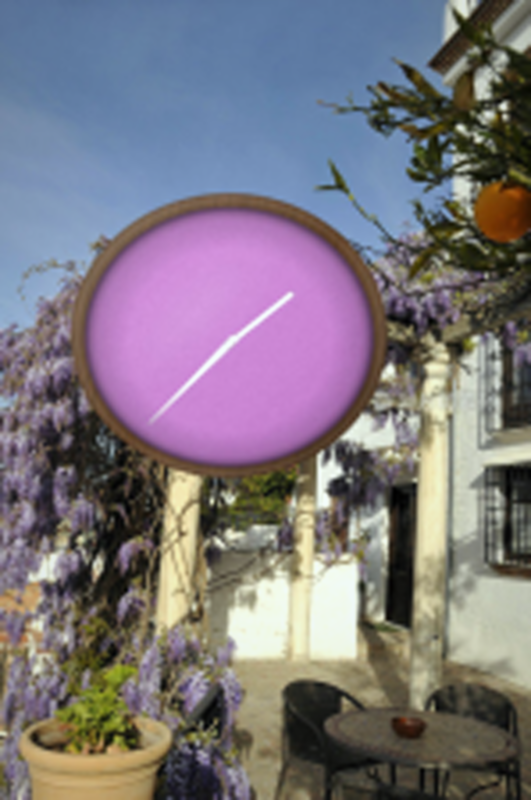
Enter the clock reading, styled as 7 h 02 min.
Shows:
1 h 37 min
